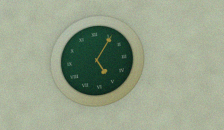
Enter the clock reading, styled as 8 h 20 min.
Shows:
5 h 06 min
